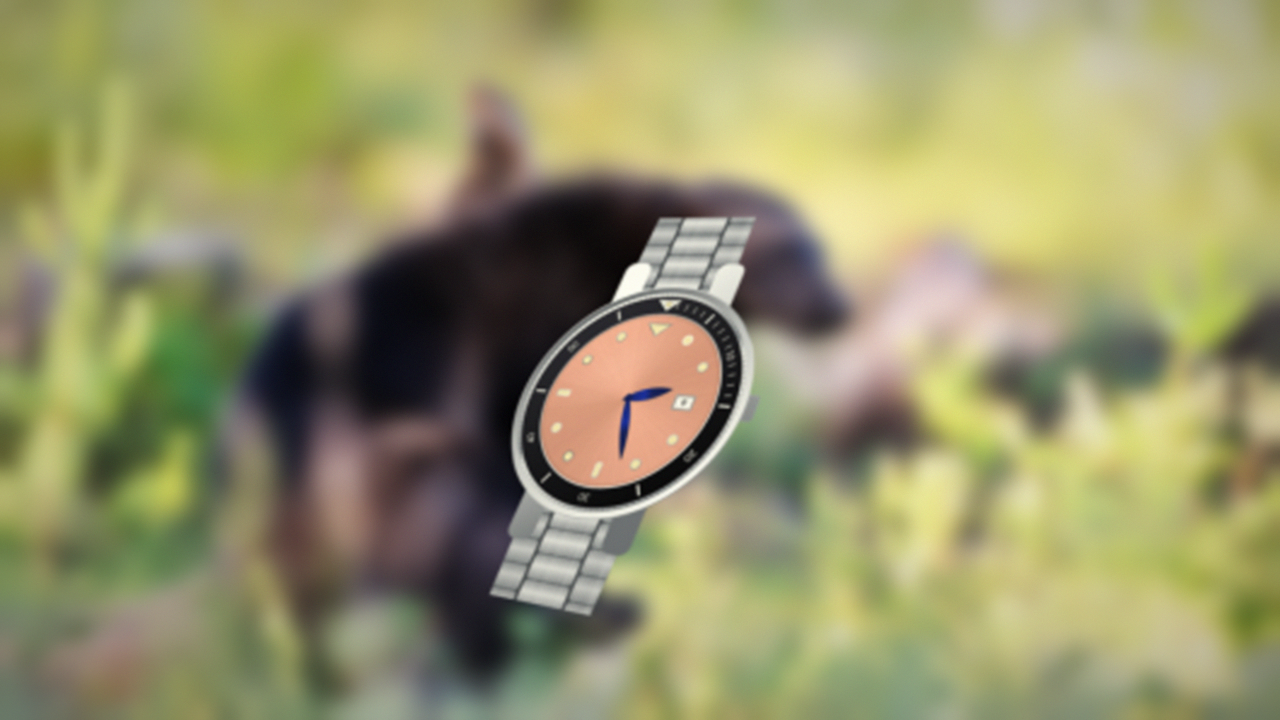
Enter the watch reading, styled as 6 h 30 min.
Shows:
2 h 27 min
